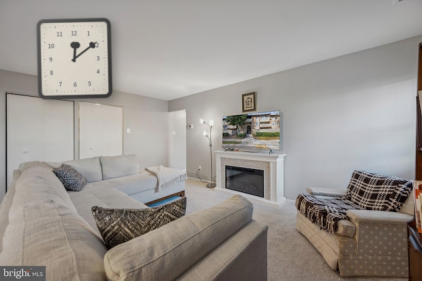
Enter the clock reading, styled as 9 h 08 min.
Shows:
12 h 09 min
